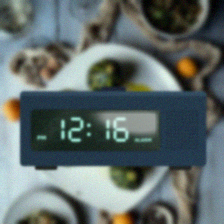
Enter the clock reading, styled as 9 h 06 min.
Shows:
12 h 16 min
